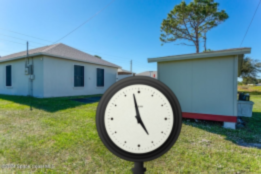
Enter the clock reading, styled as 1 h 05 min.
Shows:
4 h 58 min
